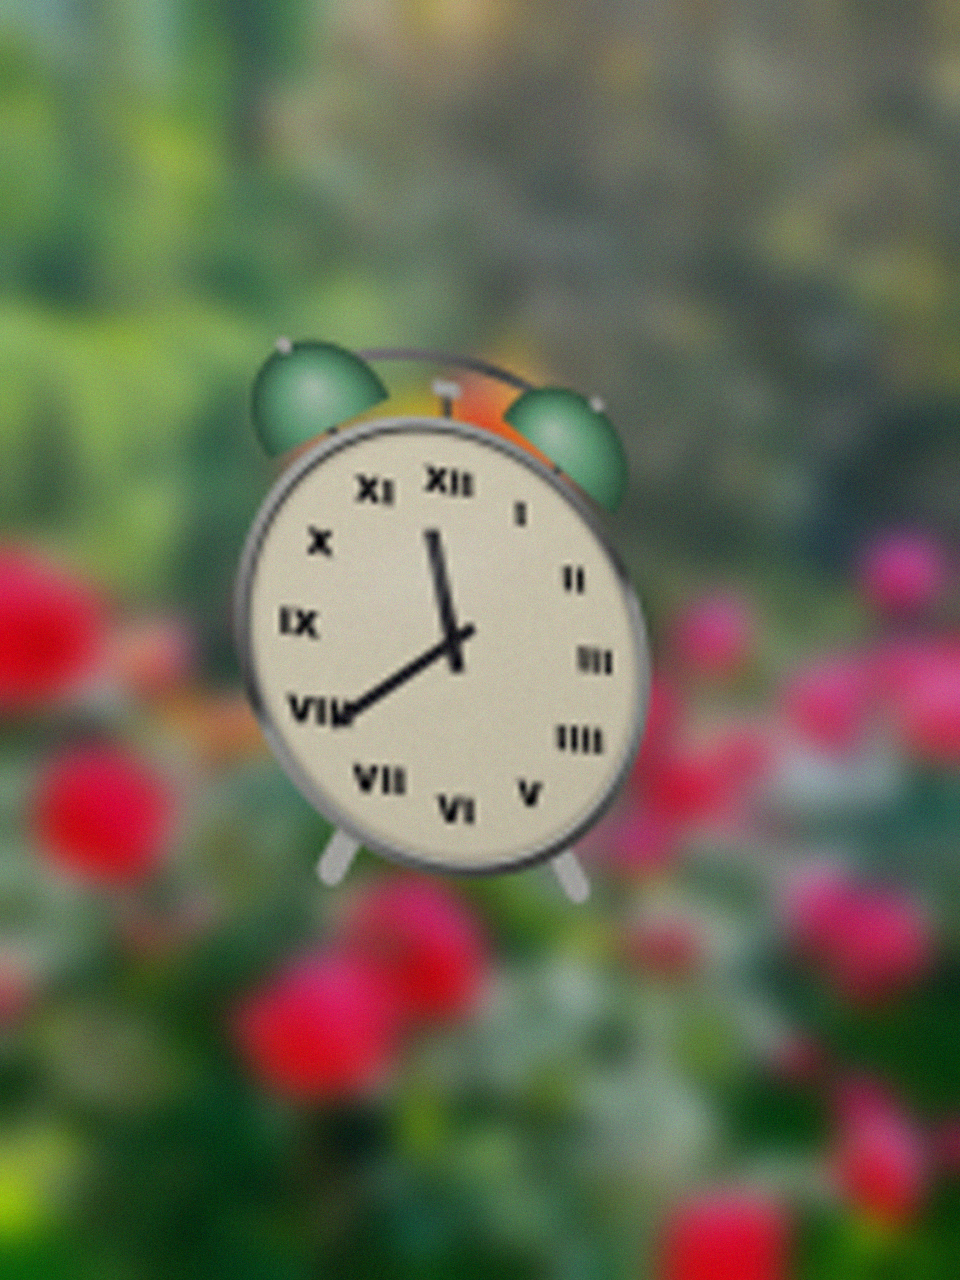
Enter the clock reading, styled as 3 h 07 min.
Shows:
11 h 39 min
